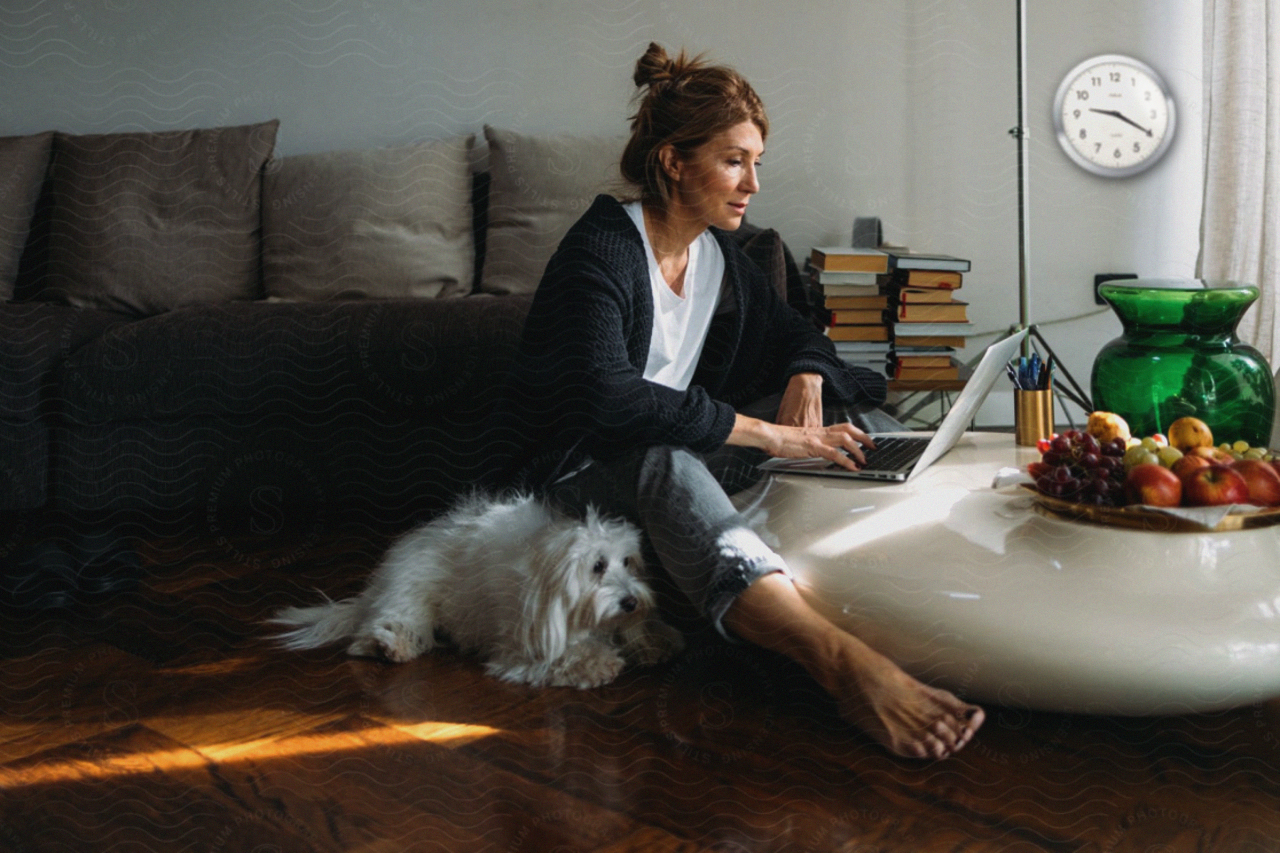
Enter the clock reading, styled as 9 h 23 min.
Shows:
9 h 20 min
